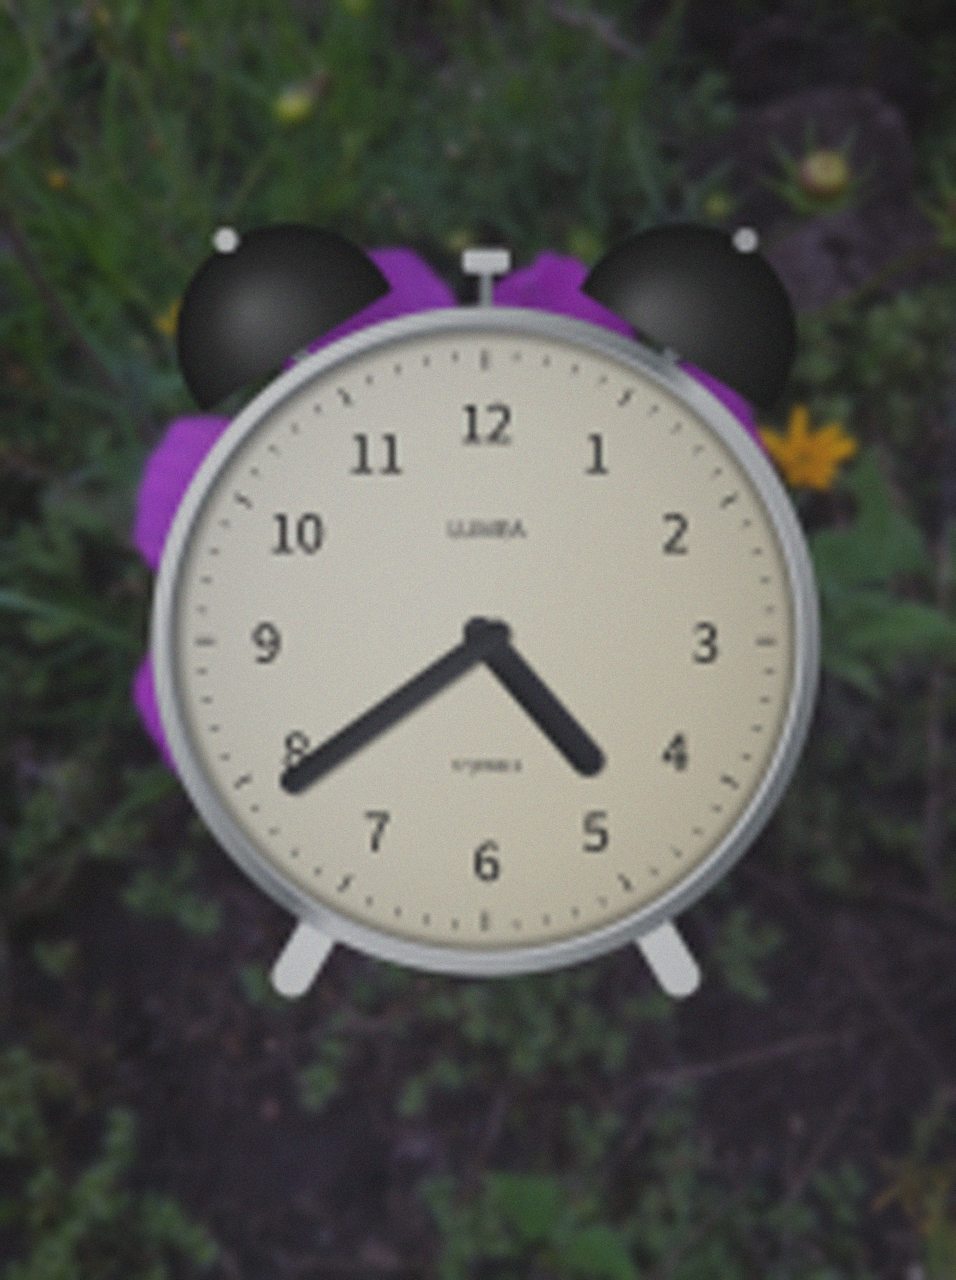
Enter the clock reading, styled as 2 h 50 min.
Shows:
4 h 39 min
